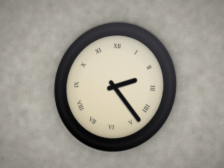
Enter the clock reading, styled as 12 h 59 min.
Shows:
2 h 23 min
